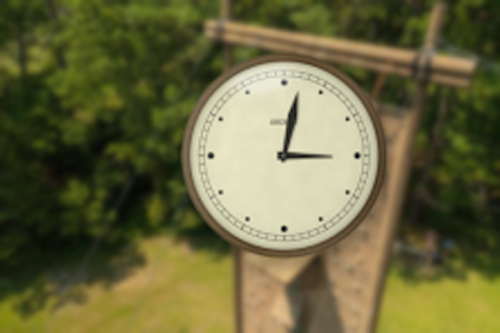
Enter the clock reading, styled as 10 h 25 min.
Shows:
3 h 02 min
